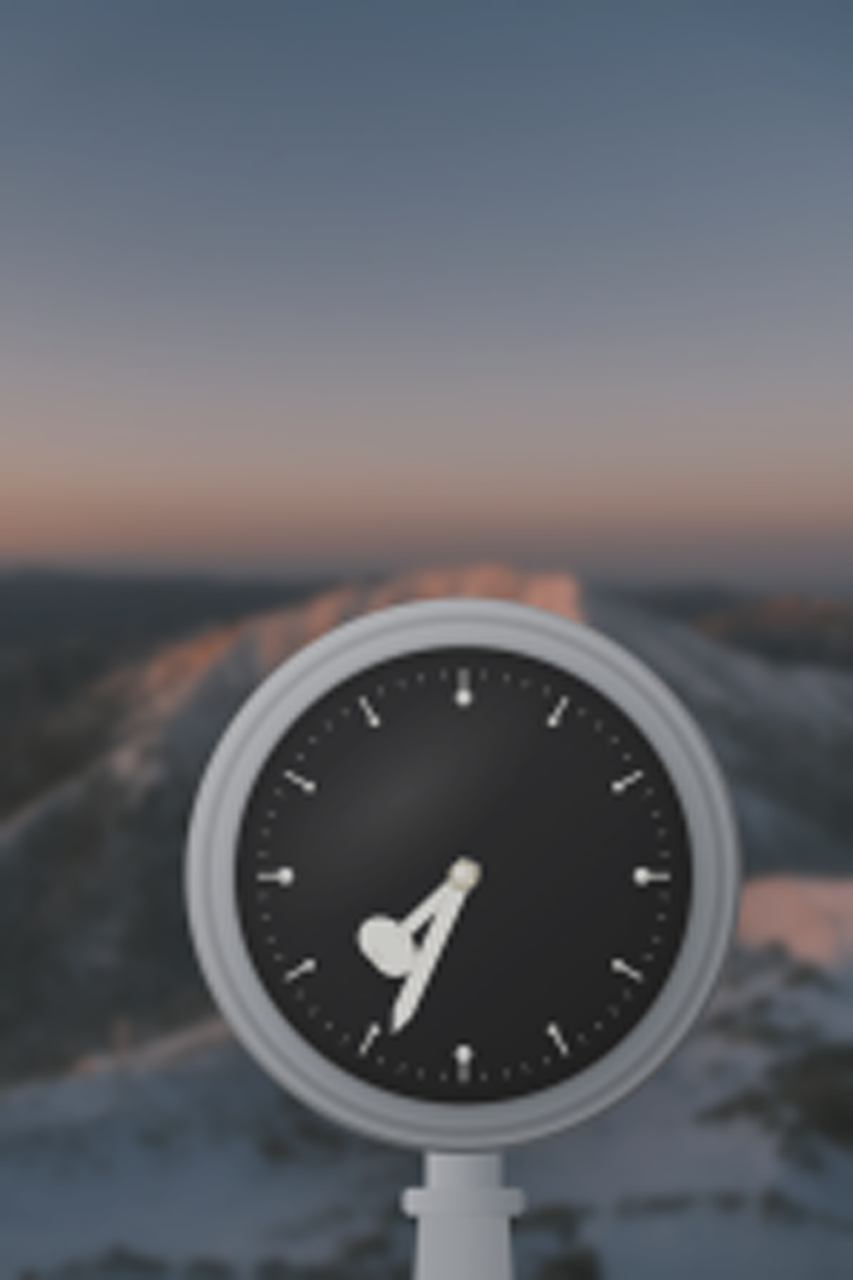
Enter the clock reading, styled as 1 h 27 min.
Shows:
7 h 34 min
